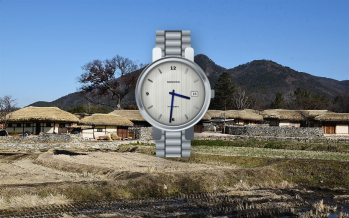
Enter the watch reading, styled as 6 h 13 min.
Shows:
3 h 31 min
